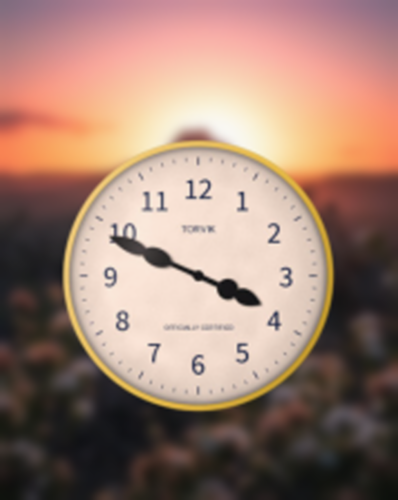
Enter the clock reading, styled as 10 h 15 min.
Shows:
3 h 49 min
